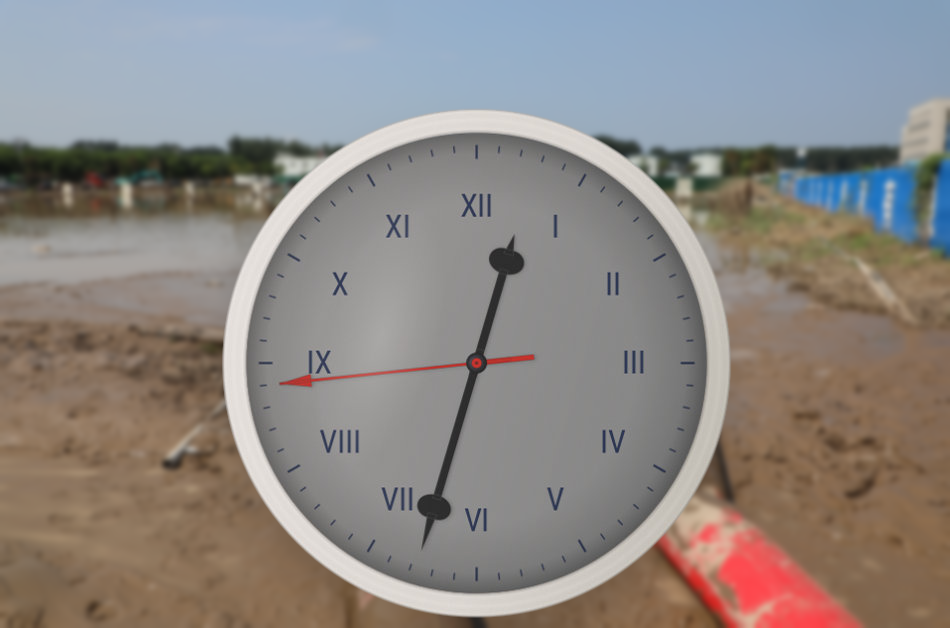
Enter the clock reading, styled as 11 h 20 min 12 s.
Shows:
12 h 32 min 44 s
